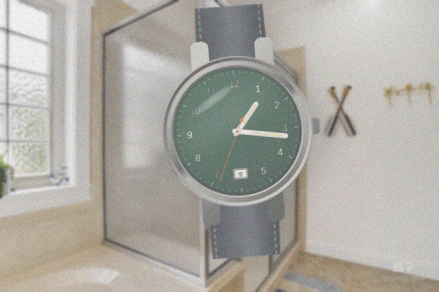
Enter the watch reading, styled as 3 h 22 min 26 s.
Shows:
1 h 16 min 34 s
